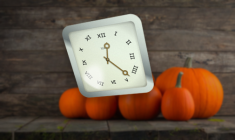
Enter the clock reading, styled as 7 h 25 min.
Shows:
12 h 23 min
